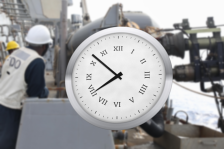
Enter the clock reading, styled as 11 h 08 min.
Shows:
7 h 52 min
